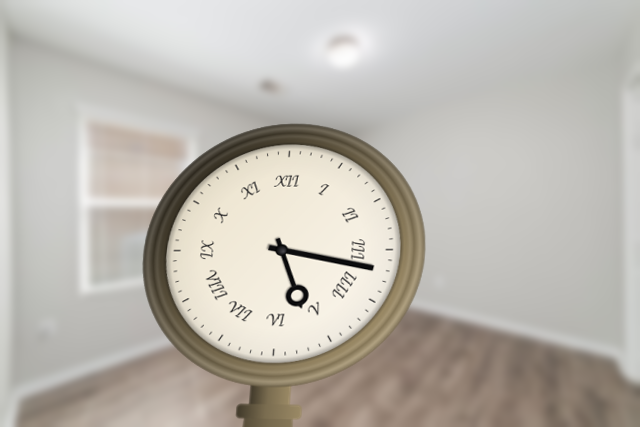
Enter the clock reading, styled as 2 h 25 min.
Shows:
5 h 17 min
